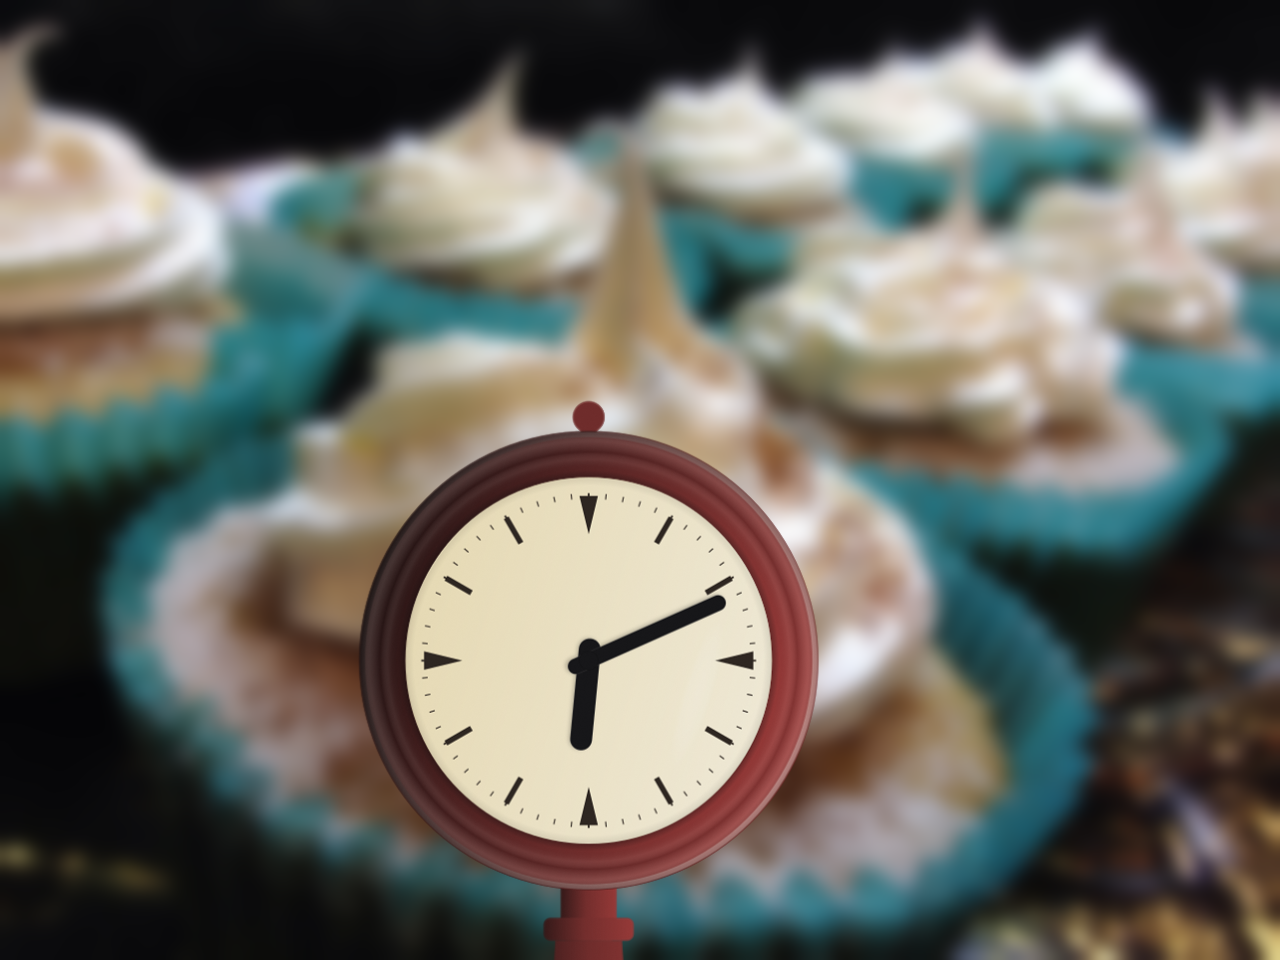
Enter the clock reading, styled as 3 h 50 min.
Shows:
6 h 11 min
